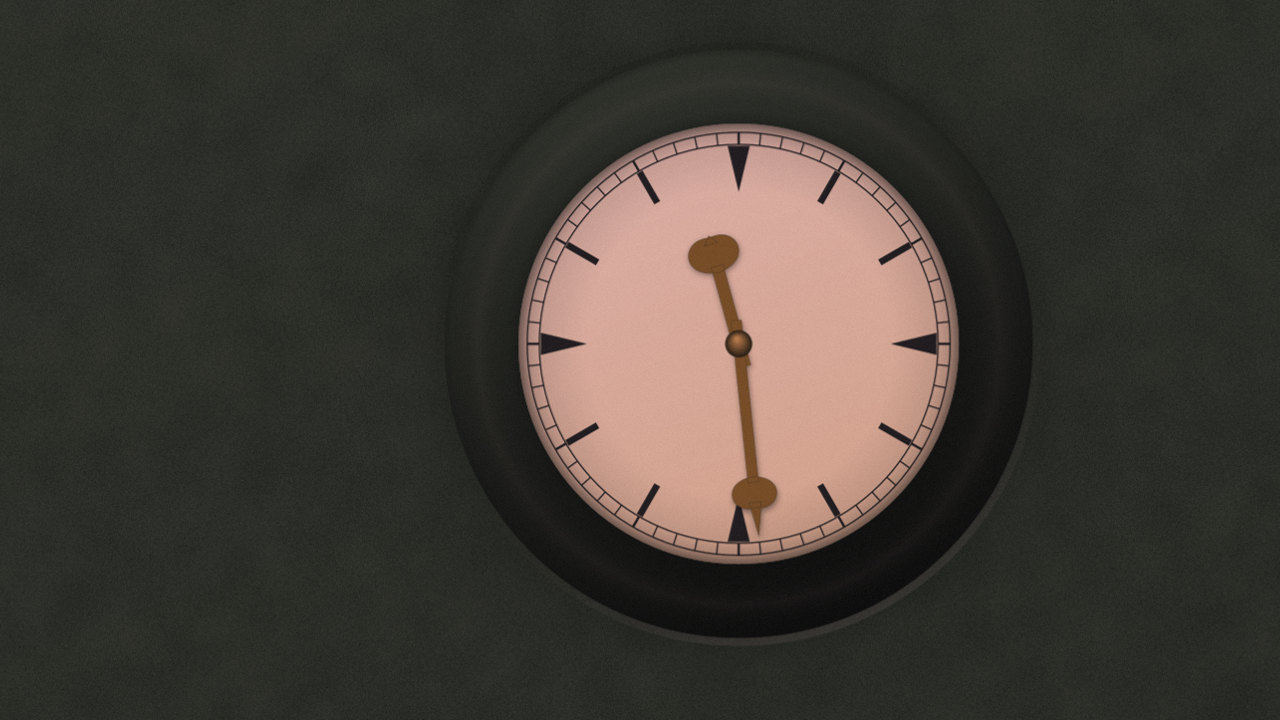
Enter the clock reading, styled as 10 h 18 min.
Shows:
11 h 29 min
